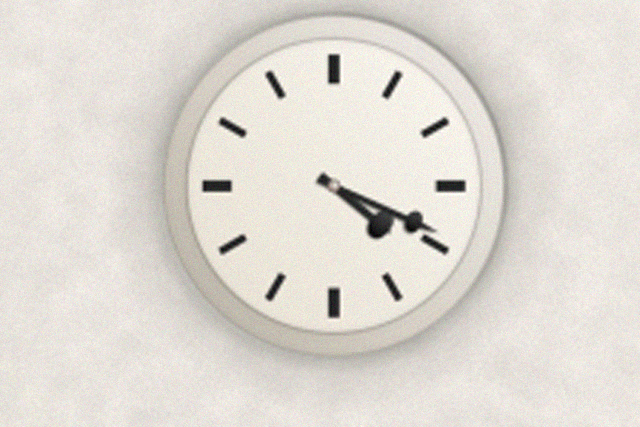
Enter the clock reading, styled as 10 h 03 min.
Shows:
4 h 19 min
